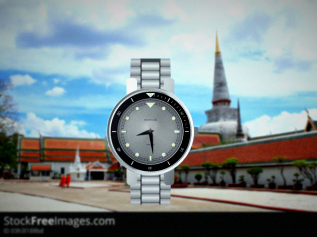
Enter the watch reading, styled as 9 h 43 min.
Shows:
8 h 29 min
